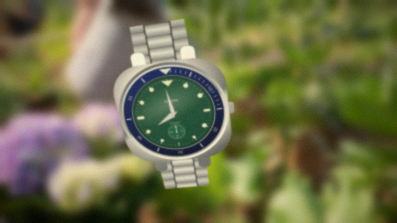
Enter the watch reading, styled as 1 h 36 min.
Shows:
7 h 59 min
